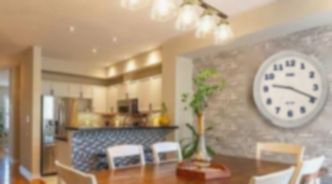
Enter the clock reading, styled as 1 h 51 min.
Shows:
9 h 19 min
